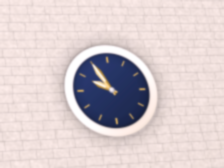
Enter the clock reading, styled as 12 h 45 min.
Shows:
9 h 55 min
